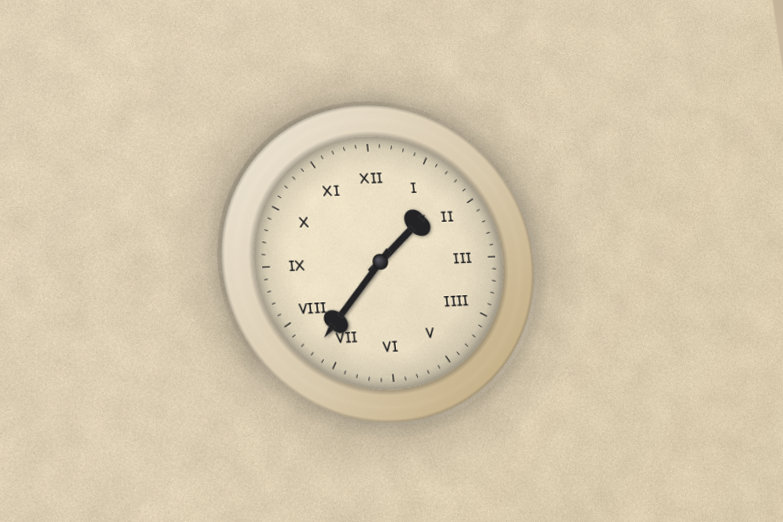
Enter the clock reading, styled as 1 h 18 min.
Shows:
1 h 37 min
